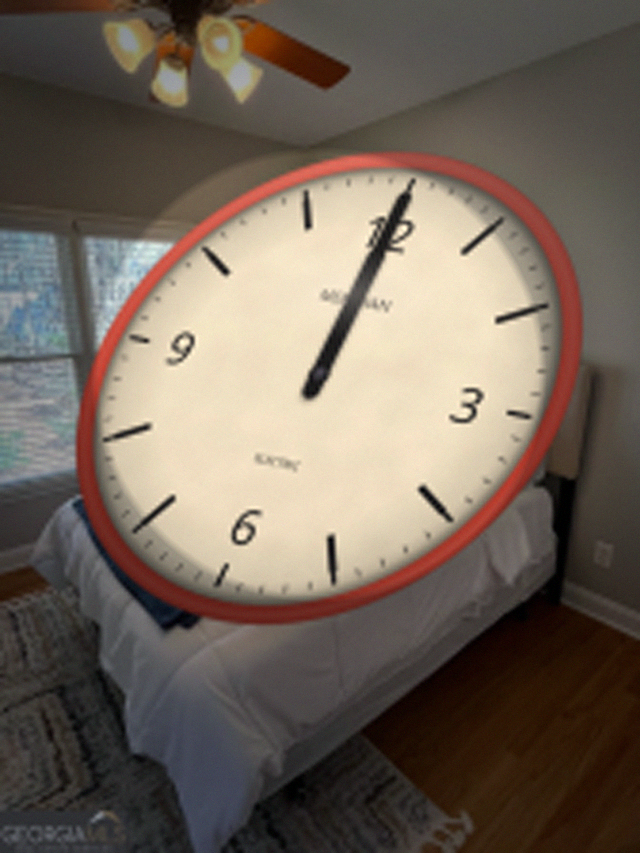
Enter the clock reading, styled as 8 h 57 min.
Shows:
12 h 00 min
